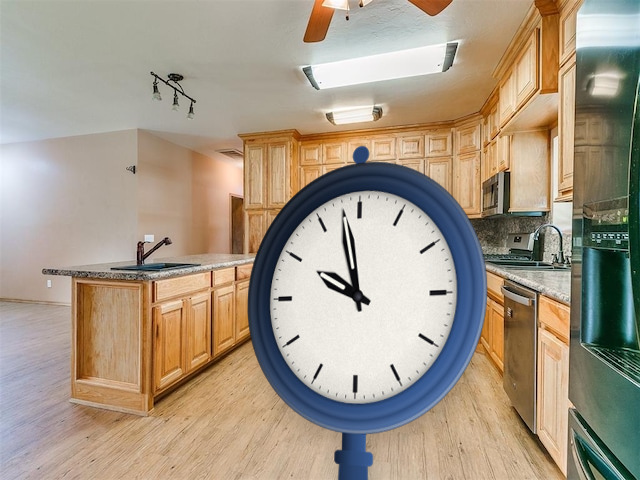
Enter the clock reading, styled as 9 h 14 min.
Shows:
9 h 58 min
